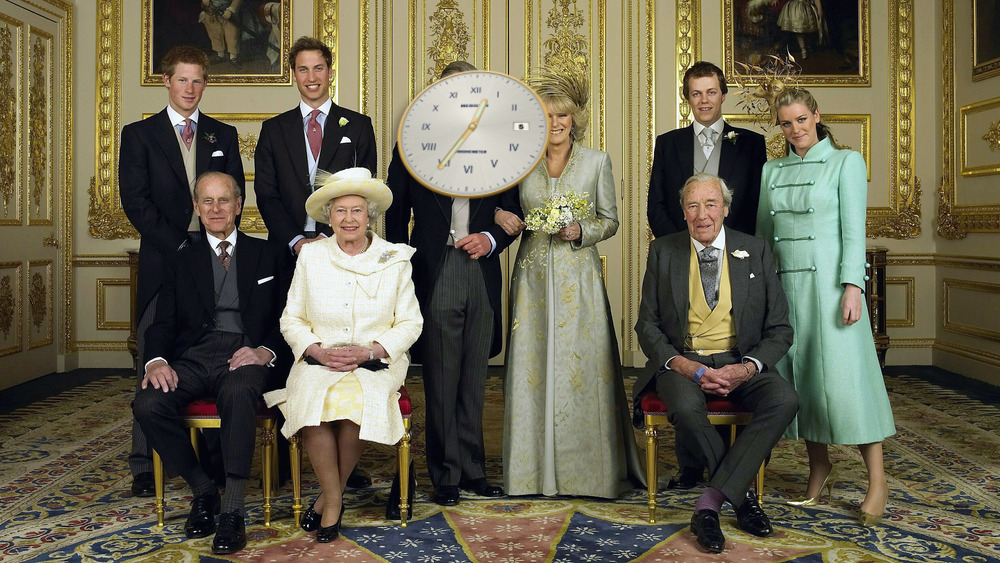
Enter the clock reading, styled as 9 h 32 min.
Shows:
12 h 35 min
